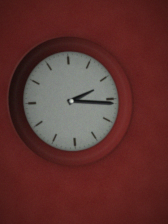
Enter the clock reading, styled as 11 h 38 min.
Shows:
2 h 16 min
